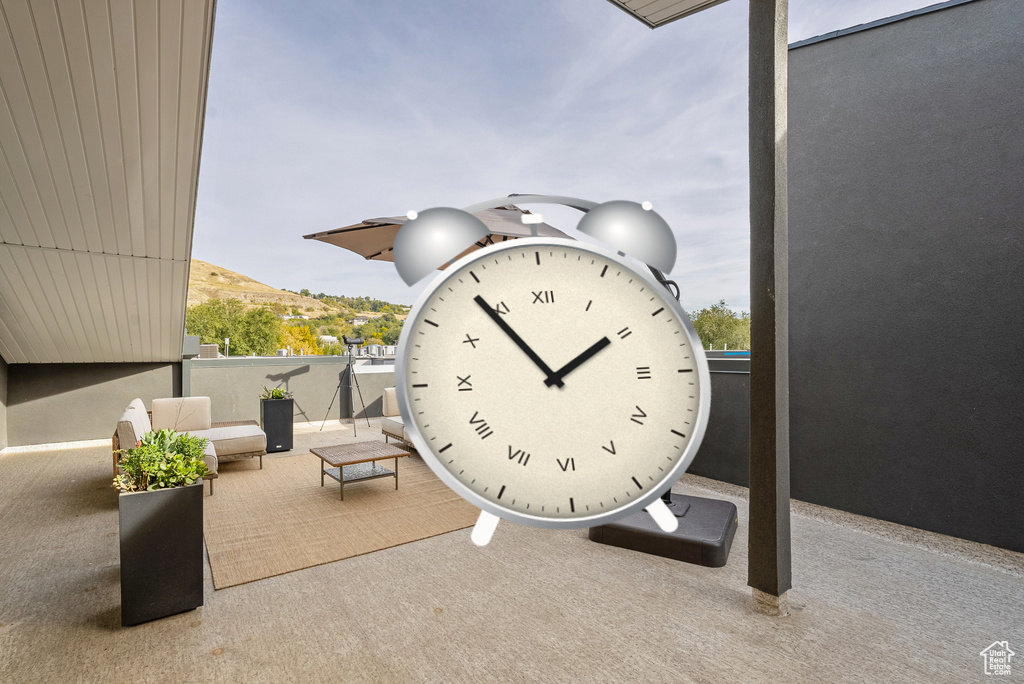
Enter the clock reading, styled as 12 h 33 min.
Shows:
1 h 54 min
